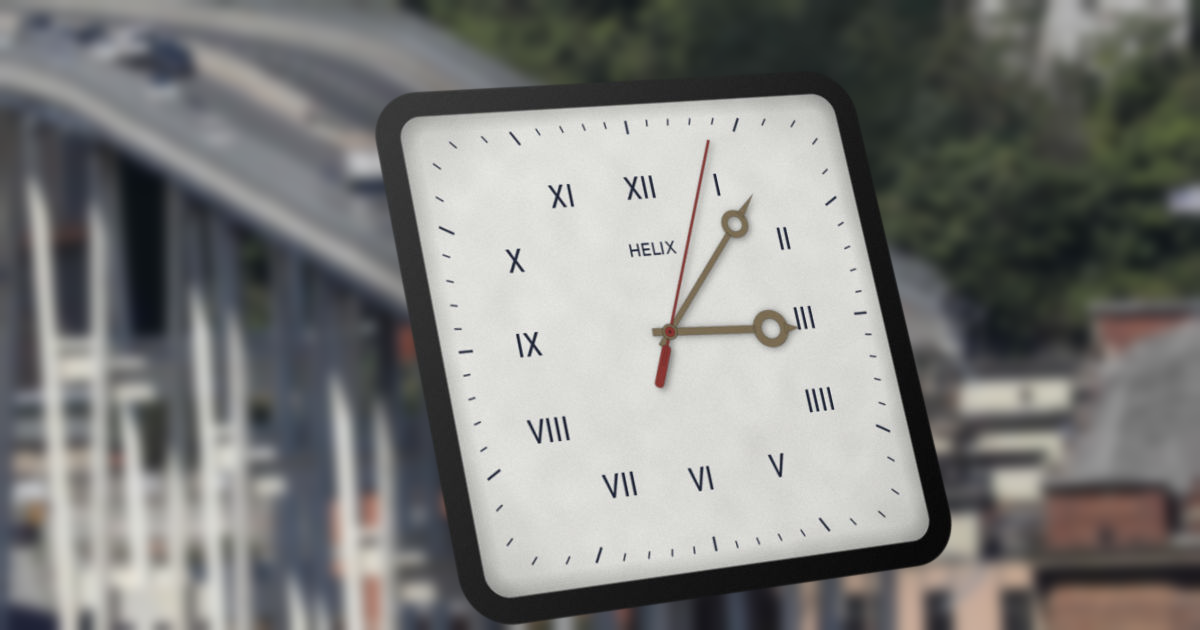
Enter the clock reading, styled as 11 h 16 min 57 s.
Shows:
3 h 07 min 04 s
